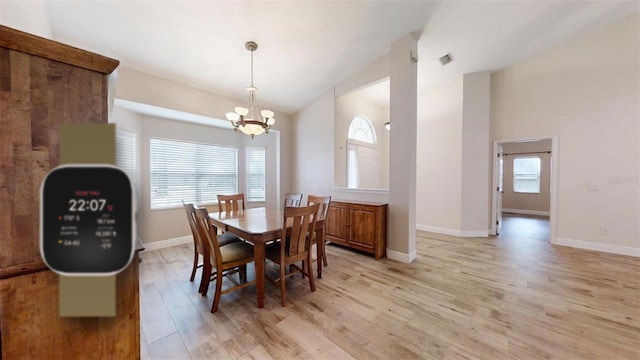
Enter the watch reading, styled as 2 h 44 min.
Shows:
22 h 07 min
